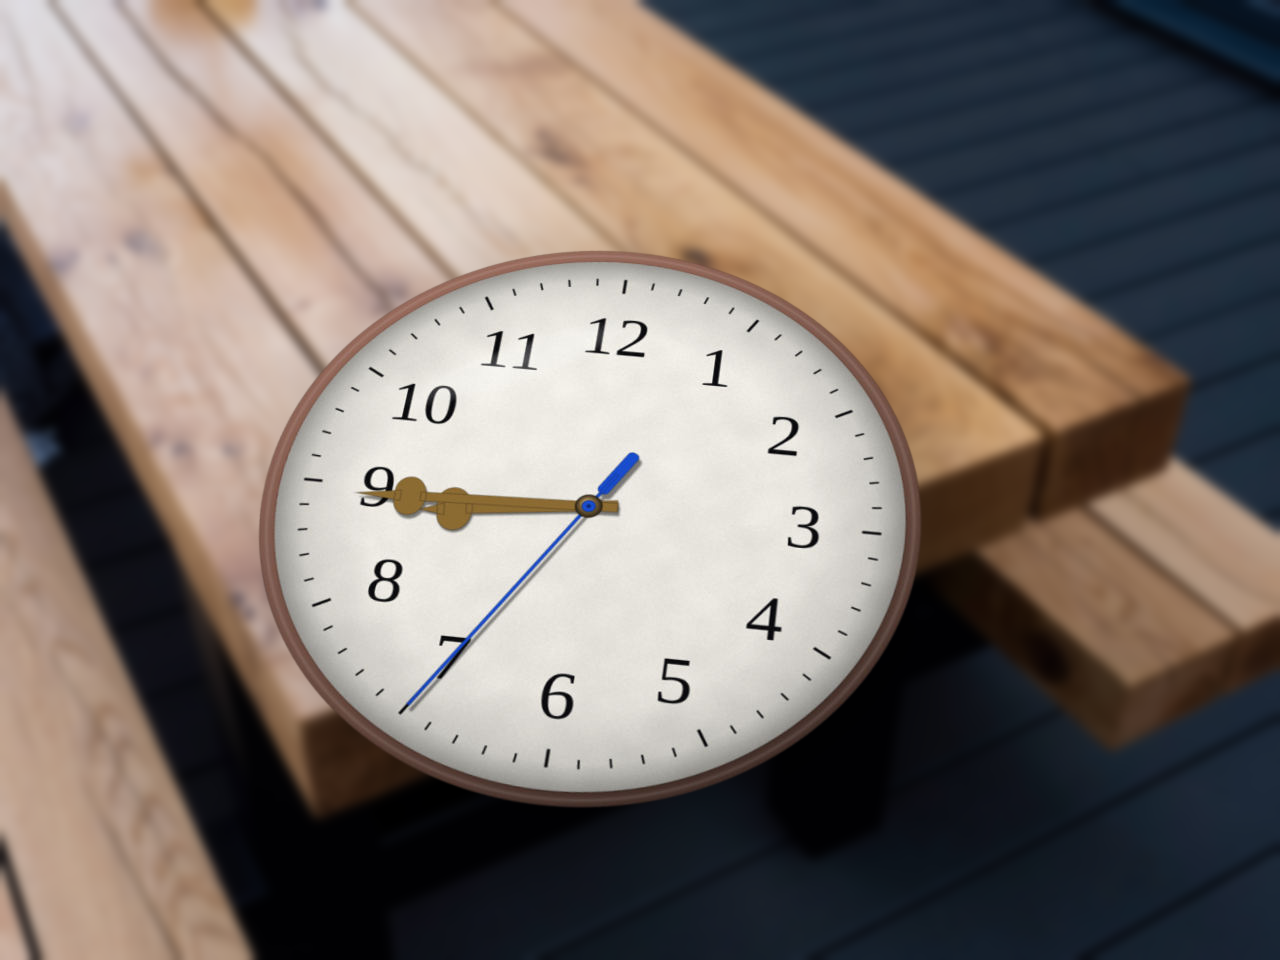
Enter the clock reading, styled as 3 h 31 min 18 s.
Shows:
8 h 44 min 35 s
